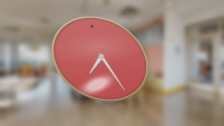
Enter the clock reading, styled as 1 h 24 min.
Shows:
7 h 27 min
